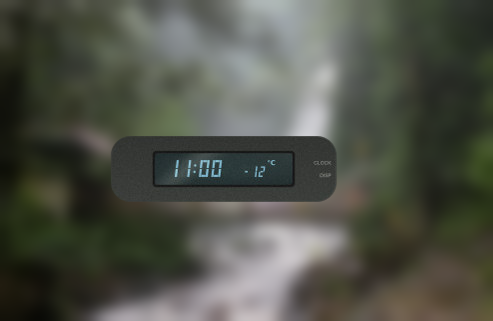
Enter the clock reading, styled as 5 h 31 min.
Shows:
11 h 00 min
